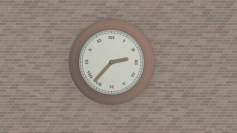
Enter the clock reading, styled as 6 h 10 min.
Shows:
2 h 37 min
